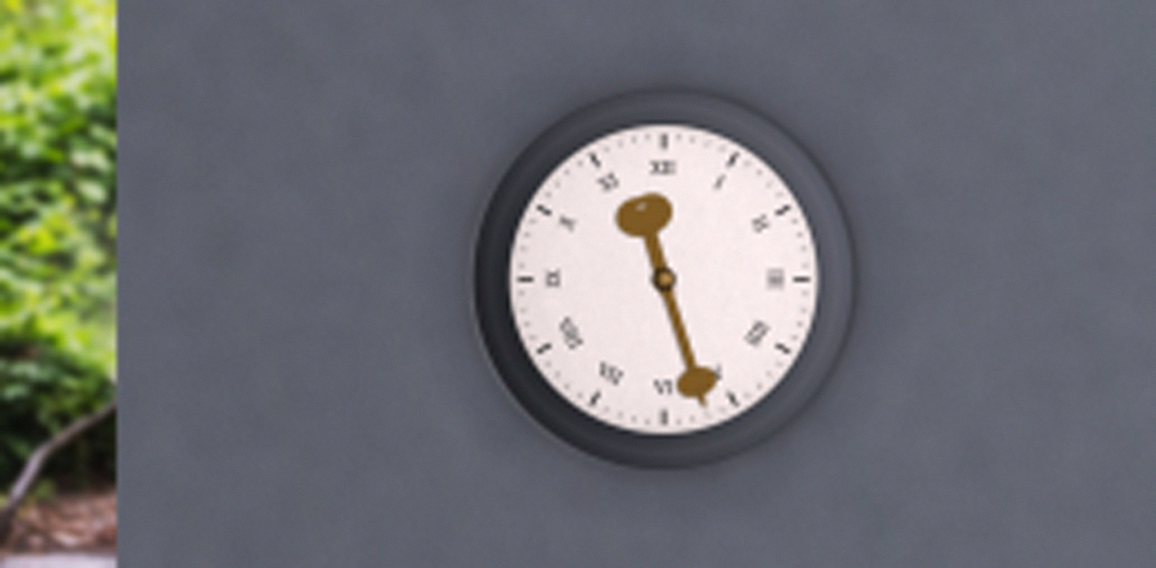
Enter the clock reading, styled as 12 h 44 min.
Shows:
11 h 27 min
